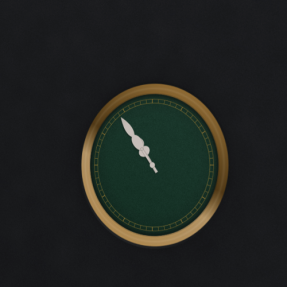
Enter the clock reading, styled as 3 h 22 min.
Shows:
10 h 54 min
